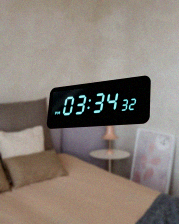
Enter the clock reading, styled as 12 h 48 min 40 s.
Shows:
3 h 34 min 32 s
